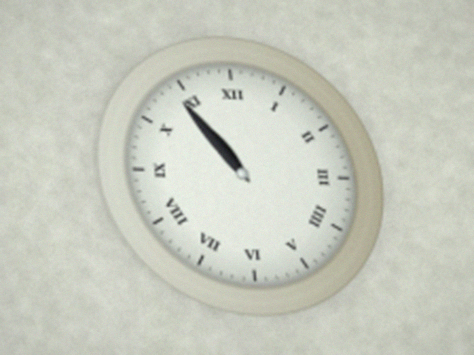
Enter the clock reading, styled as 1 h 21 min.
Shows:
10 h 54 min
